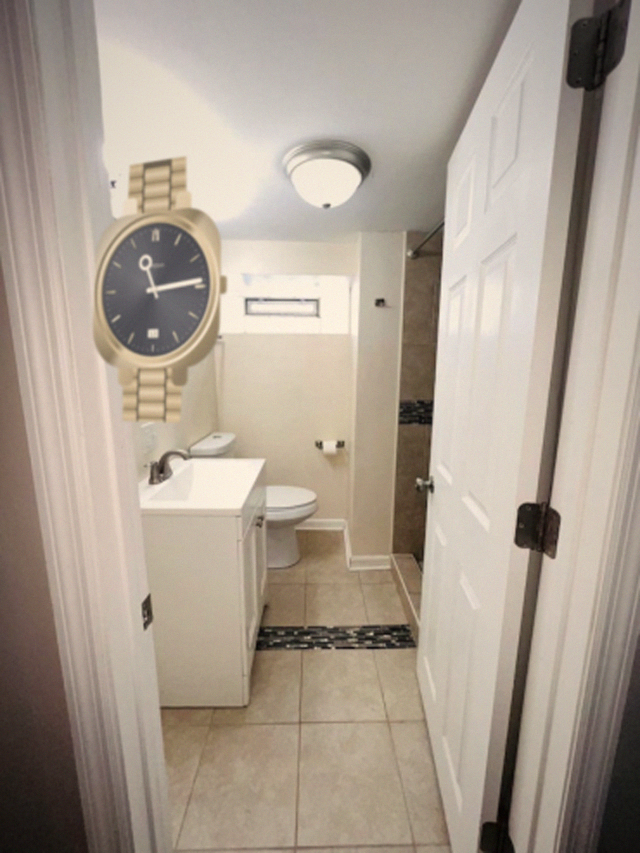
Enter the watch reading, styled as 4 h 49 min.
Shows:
11 h 14 min
